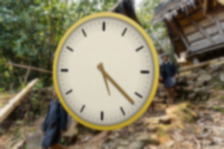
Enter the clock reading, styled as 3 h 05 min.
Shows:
5 h 22 min
